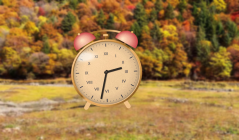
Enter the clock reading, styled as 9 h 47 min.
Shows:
2 h 32 min
